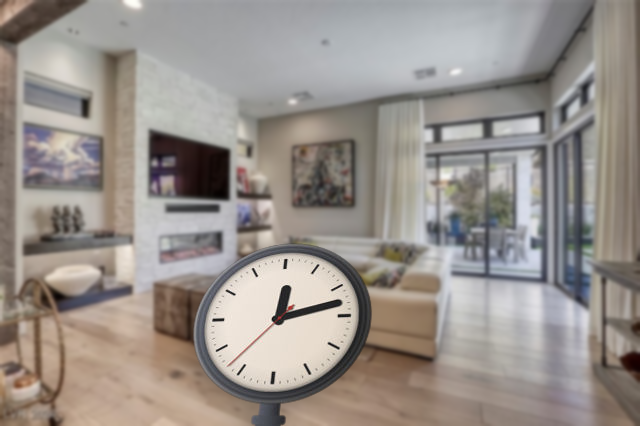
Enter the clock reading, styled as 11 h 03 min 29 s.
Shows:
12 h 12 min 37 s
